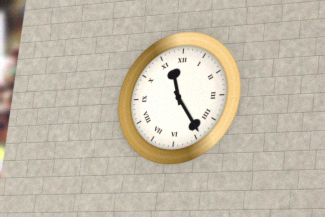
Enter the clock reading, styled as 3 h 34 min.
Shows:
11 h 24 min
